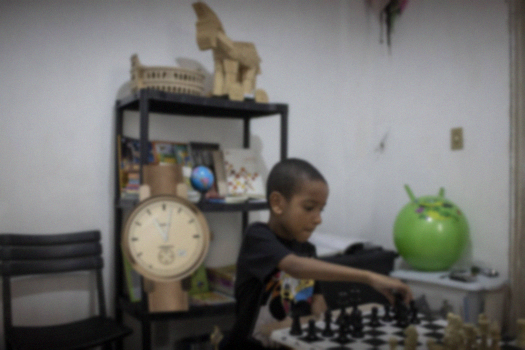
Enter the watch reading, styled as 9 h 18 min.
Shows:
11 h 02 min
